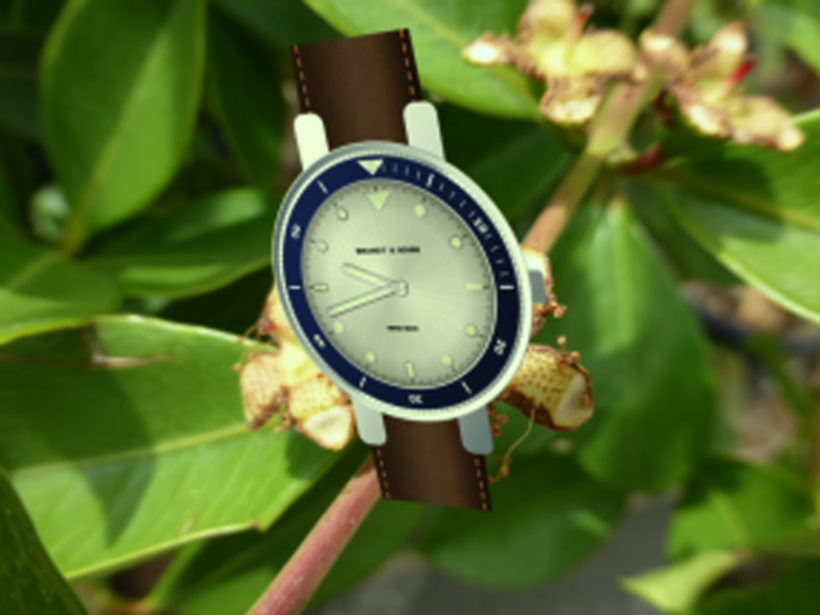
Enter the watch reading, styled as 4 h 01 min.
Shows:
9 h 42 min
